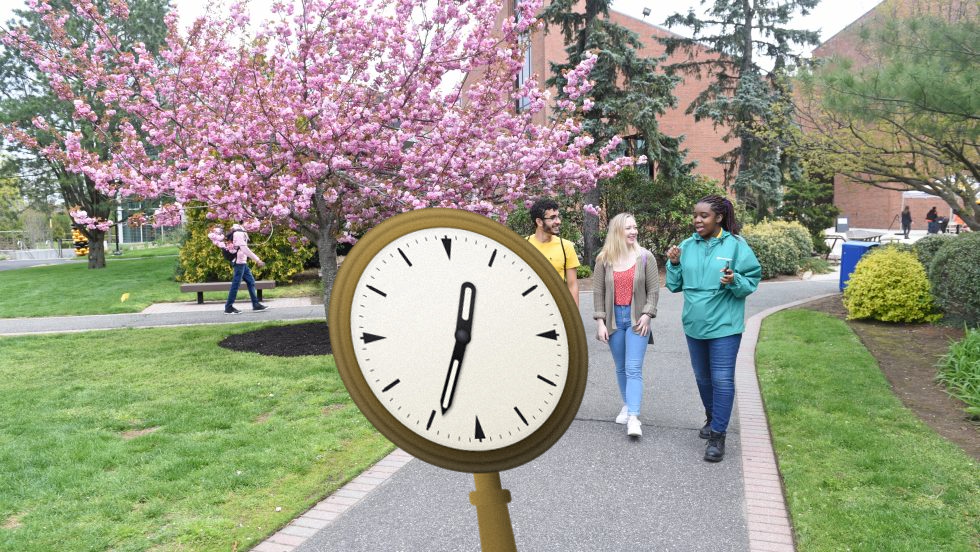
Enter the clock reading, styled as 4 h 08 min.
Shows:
12 h 34 min
